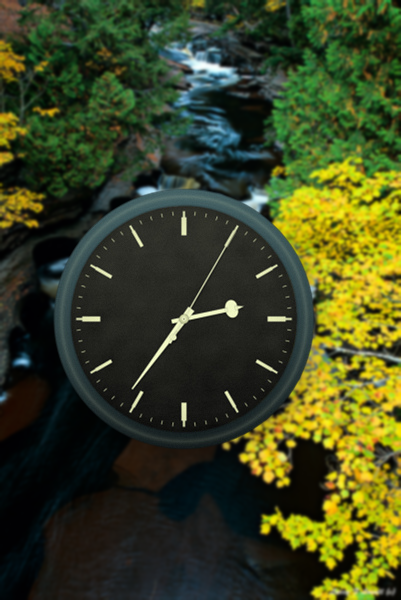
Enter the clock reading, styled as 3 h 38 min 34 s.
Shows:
2 h 36 min 05 s
